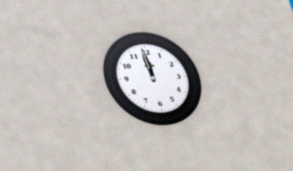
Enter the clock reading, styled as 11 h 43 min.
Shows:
11 h 59 min
